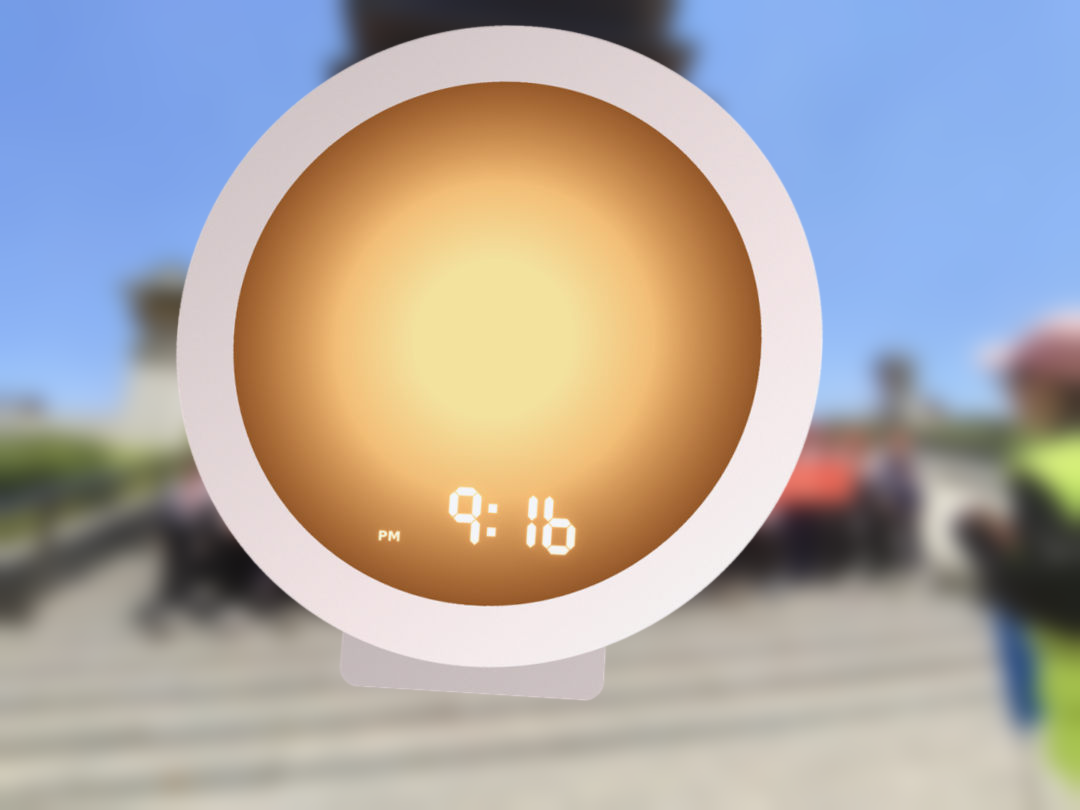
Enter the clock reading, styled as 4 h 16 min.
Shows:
9 h 16 min
